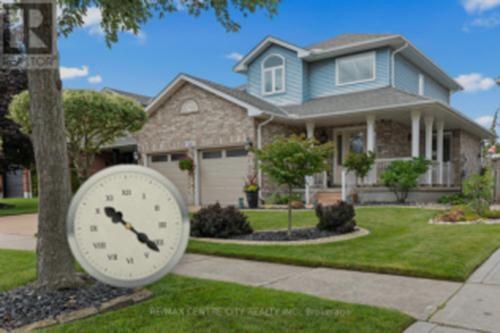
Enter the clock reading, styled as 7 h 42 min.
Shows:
10 h 22 min
